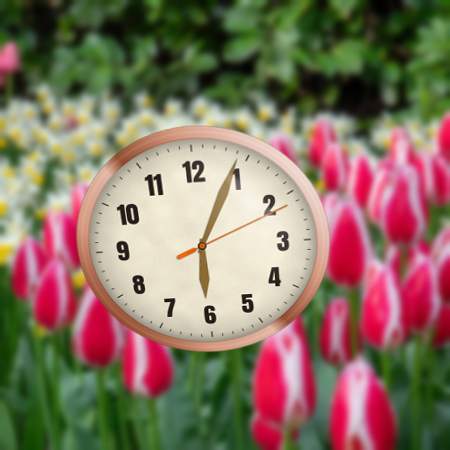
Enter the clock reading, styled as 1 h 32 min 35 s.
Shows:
6 h 04 min 11 s
